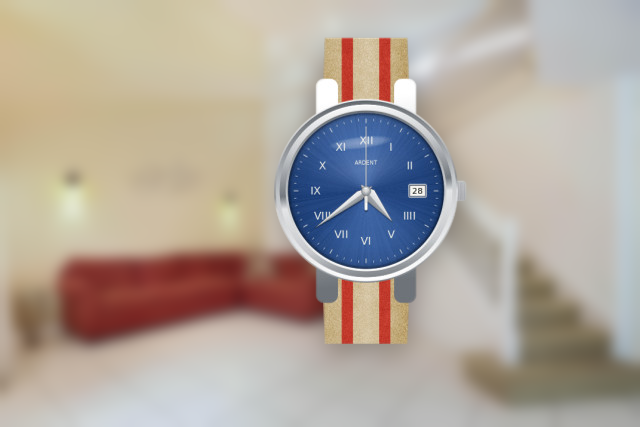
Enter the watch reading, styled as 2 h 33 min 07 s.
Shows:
4 h 39 min 00 s
